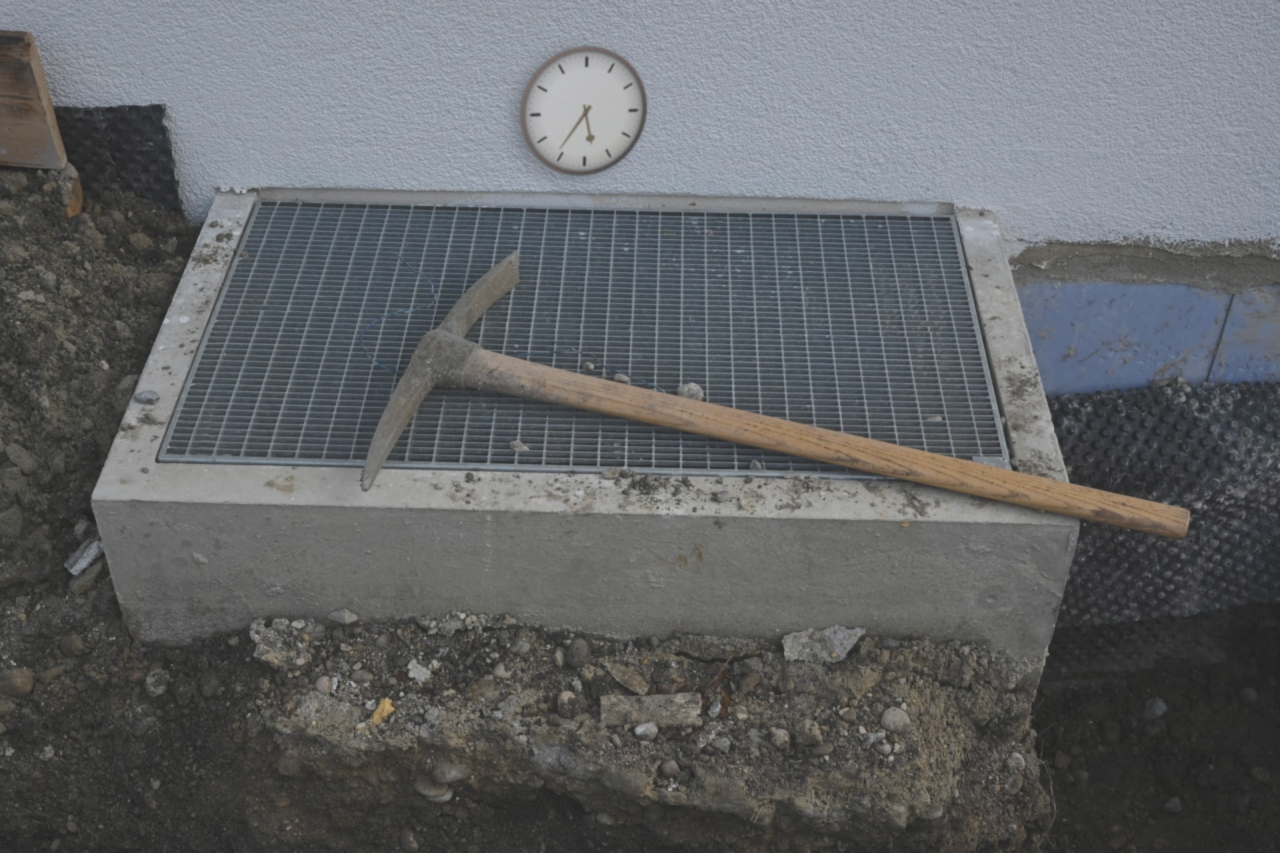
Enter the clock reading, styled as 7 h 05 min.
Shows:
5 h 36 min
